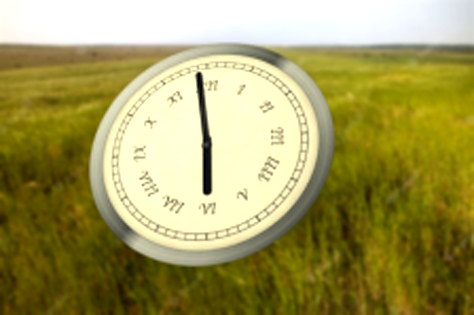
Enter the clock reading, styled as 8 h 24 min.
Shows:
5 h 59 min
